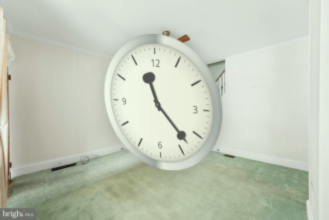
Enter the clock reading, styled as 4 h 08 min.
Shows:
11 h 23 min
